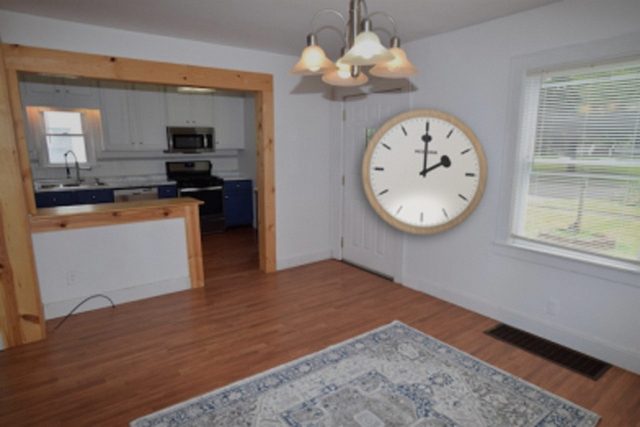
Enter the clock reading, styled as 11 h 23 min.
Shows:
2 h 00 min
